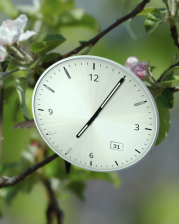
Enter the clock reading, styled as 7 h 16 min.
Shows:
7 h 05 min
